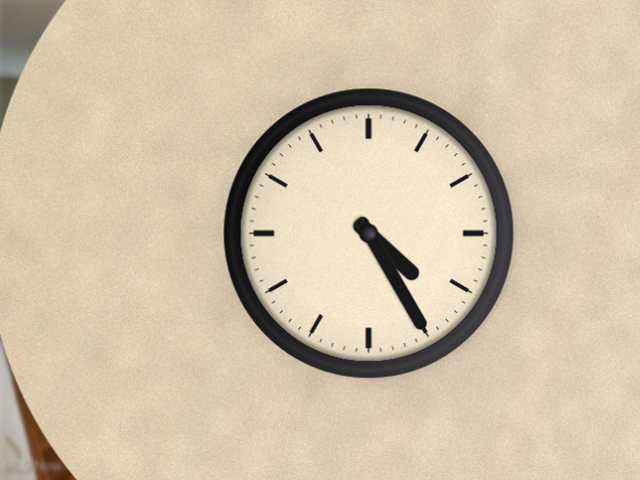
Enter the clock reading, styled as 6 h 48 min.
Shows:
4 h 25 min
